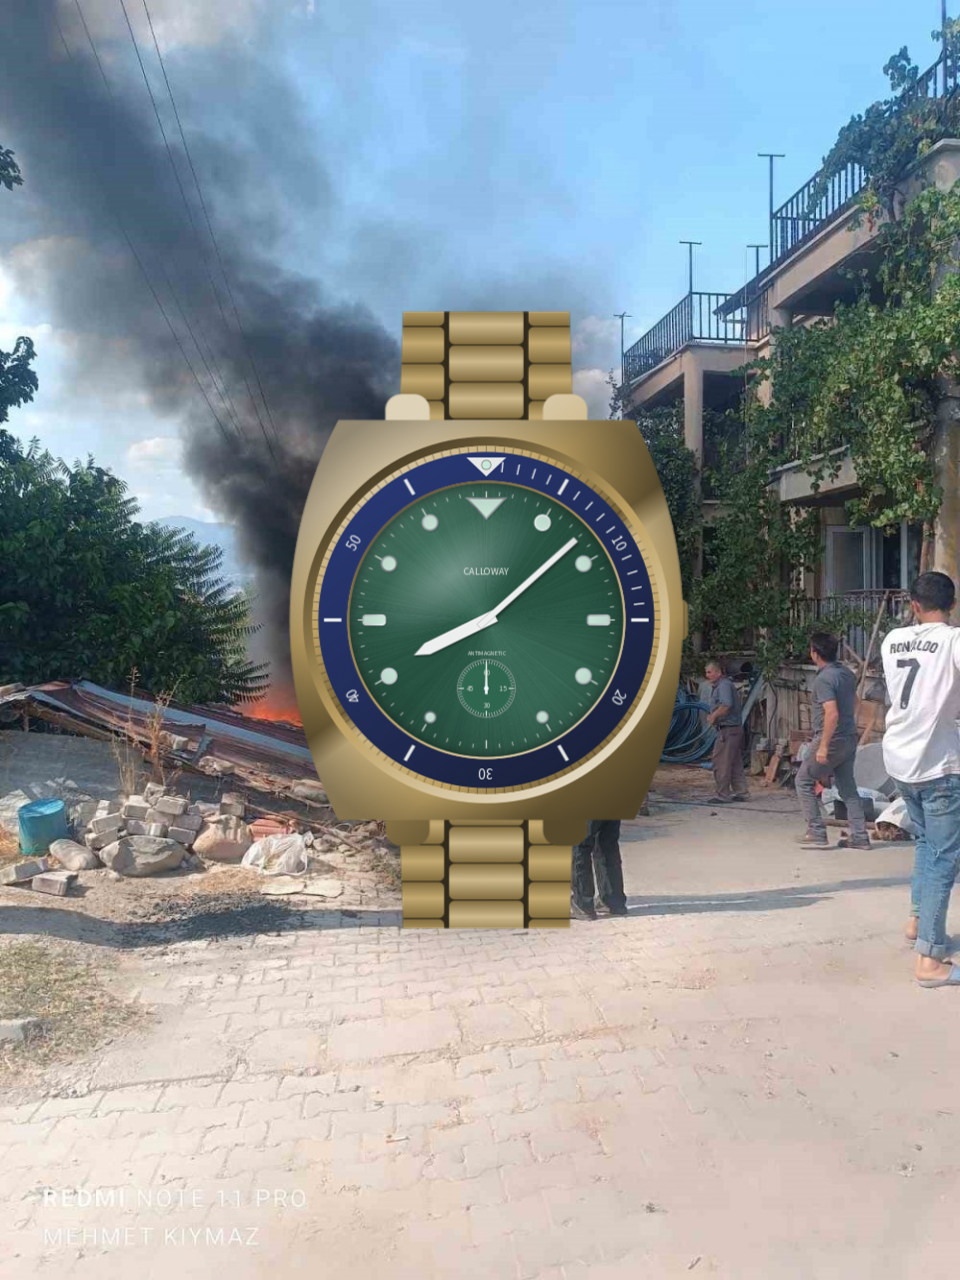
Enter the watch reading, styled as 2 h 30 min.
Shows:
8 h 08 min
